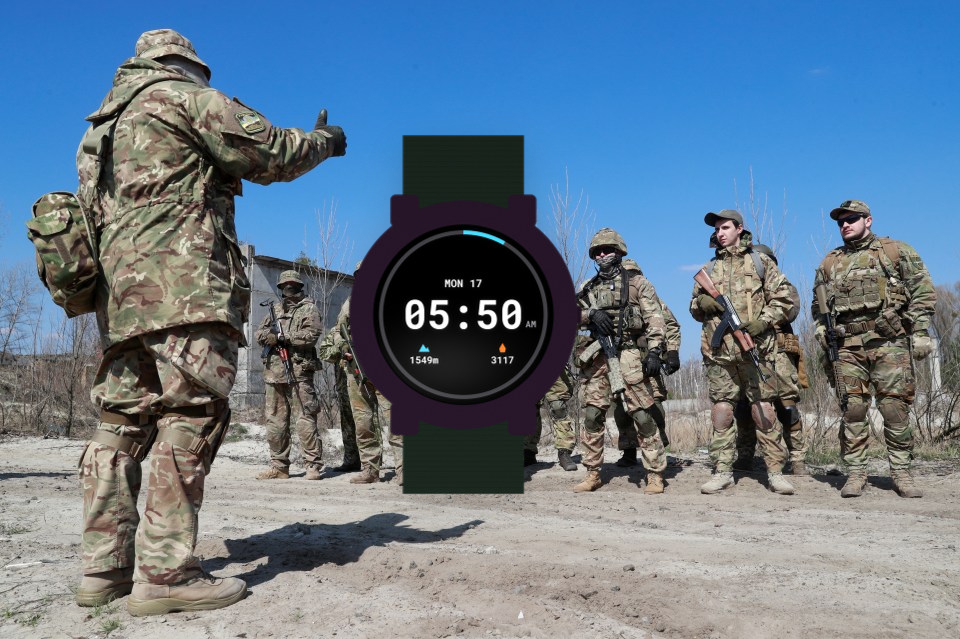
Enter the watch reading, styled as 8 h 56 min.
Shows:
5 h 50 min
